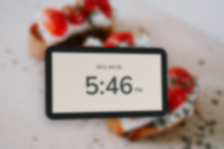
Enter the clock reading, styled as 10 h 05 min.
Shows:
5 h 46 min
